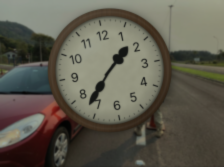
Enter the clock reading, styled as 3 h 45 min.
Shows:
1 h 37 min
